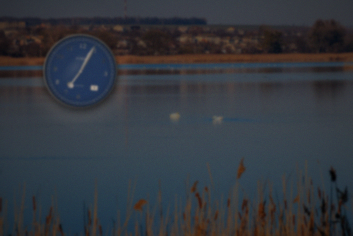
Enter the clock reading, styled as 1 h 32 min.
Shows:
7 h 04 min
